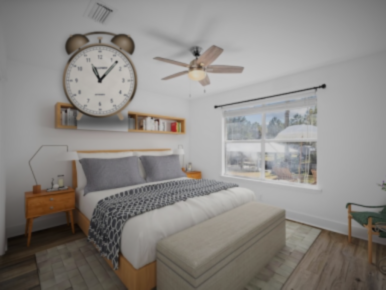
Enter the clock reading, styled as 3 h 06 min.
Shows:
11 h 07 min
